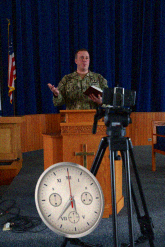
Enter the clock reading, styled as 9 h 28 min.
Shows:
5 h 37 min
